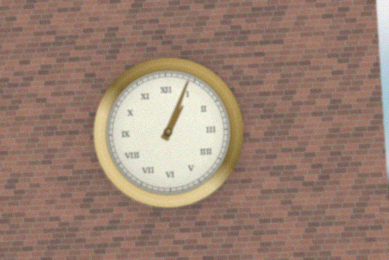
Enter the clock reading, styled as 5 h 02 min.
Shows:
1 h 04 min
